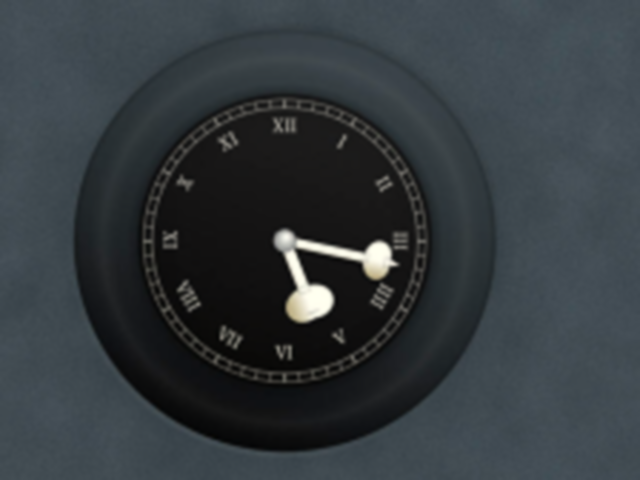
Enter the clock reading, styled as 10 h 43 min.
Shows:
5 h 17 min
